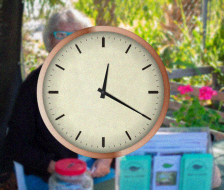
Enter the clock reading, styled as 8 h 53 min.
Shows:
12 h 20 min
